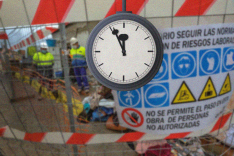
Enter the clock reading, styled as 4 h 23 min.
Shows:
11 h 56 min
